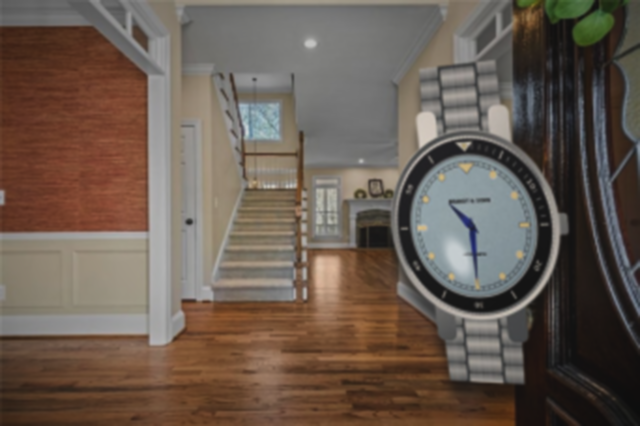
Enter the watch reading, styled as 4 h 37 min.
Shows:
10 h 30 min
